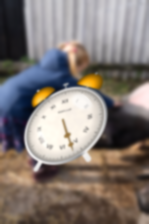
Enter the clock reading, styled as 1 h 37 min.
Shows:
5 h 27 min
